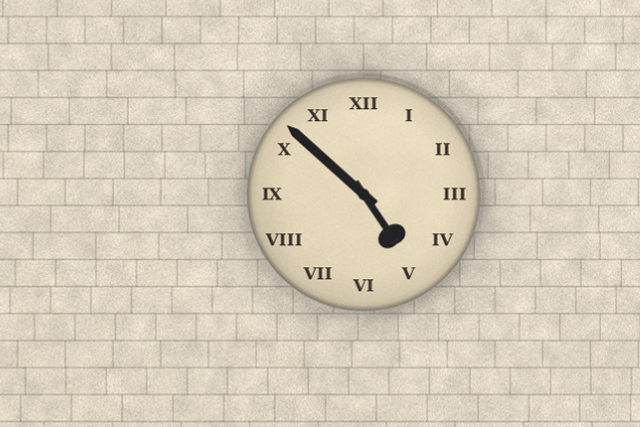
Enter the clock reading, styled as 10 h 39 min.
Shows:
4 h 52 min
